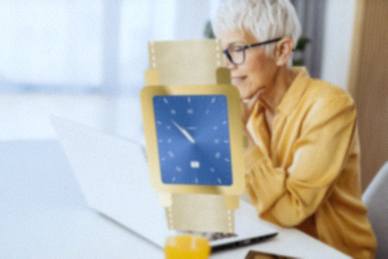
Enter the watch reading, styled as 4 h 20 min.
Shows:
10 h 53 min
